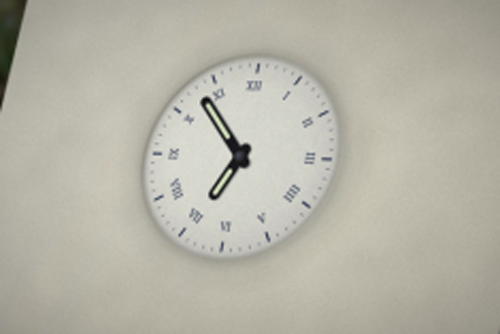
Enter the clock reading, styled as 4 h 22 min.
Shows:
6 h 53 min
